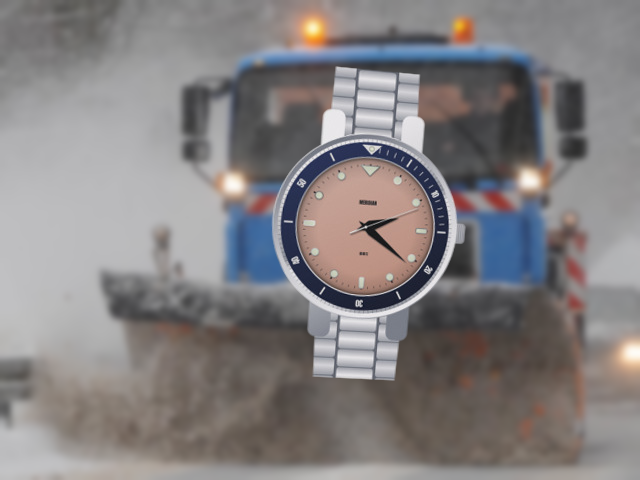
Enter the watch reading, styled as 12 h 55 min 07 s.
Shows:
2 h 21 min 11 s
